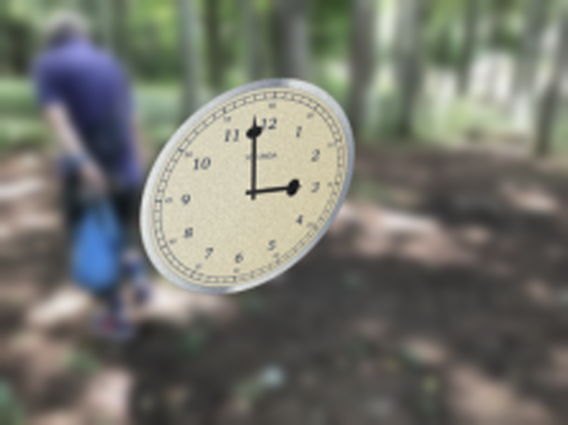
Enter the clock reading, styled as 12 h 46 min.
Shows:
2 h 58 min
